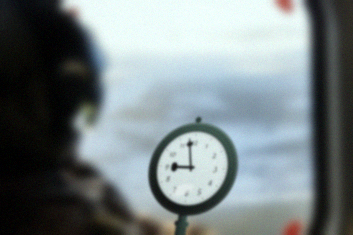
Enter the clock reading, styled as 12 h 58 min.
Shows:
8 h 58 min
